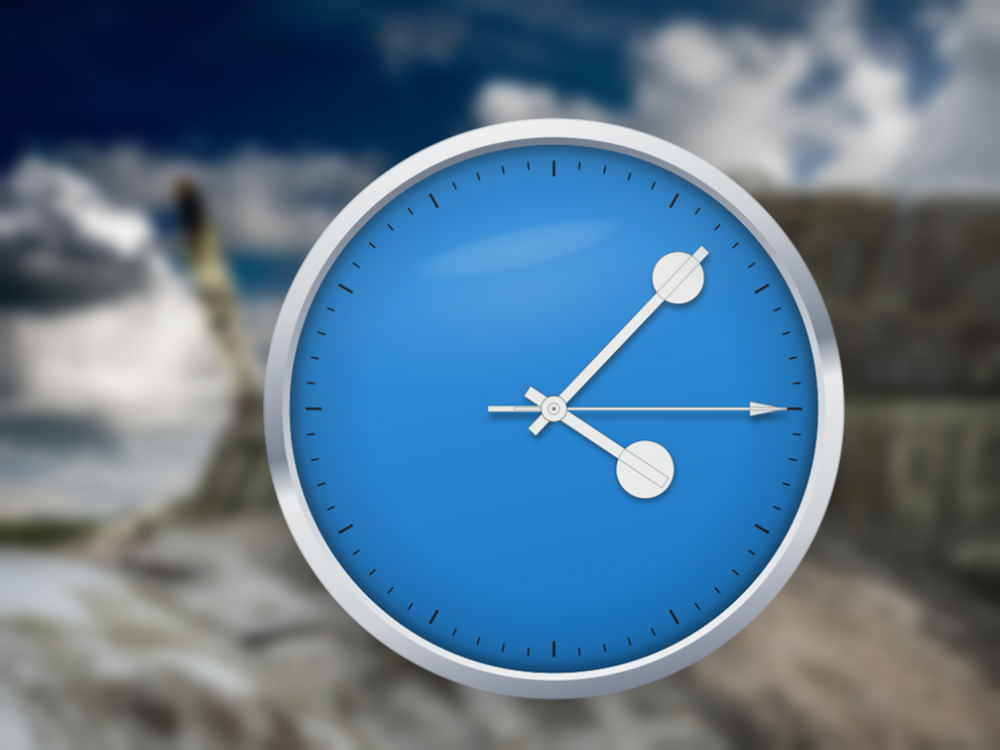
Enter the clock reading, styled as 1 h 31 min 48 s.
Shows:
4 h 07 min 15 s
